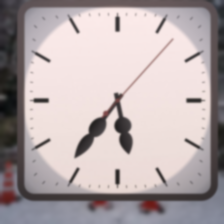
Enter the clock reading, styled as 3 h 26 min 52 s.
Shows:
5 h 36 min 07 s
